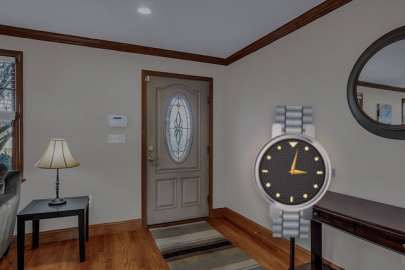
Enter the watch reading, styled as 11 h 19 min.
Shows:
3 h 02 min
